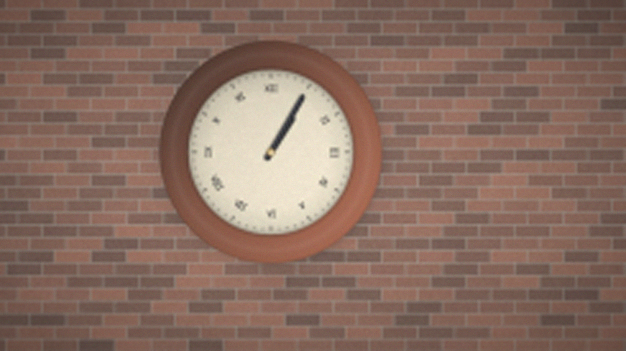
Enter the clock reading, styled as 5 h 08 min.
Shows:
1 h 05 min
